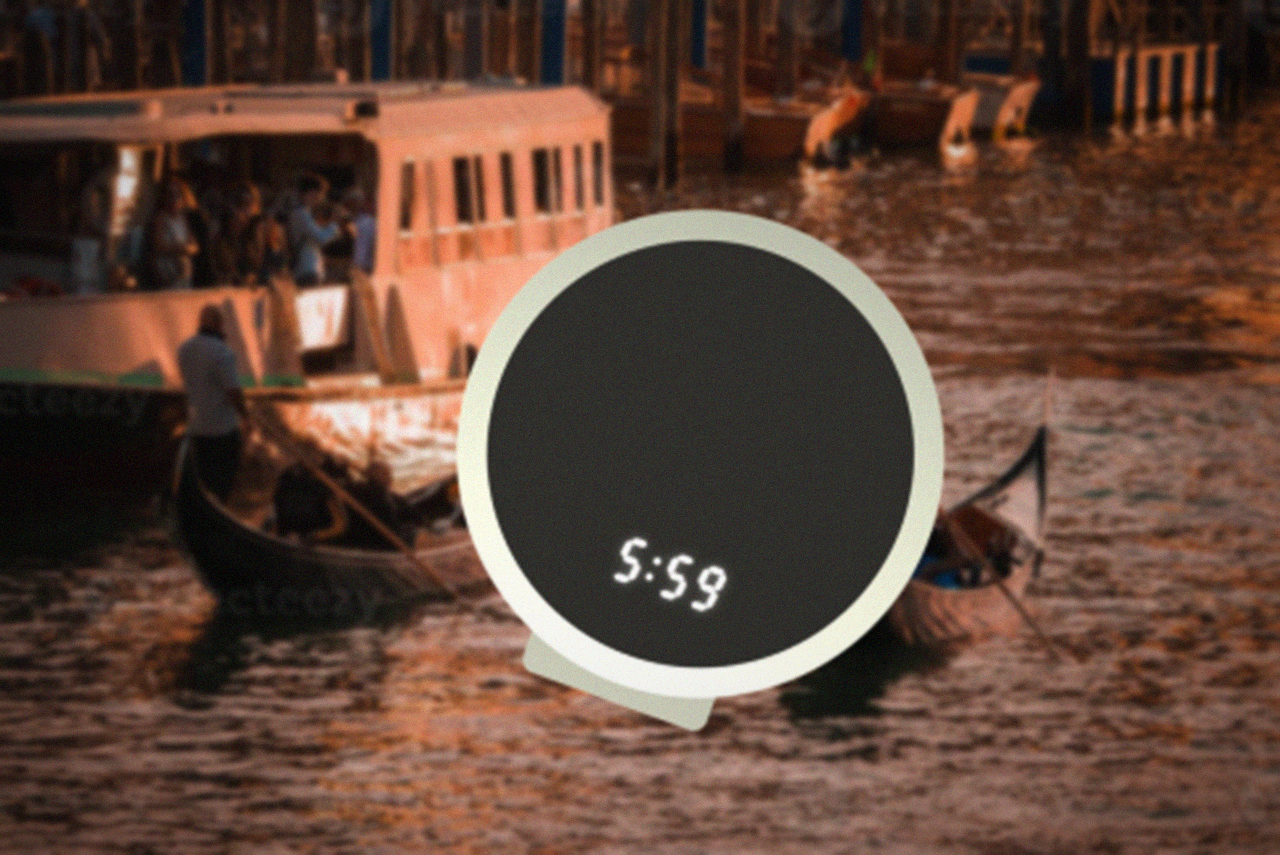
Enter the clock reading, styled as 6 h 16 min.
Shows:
5 h 59 min
